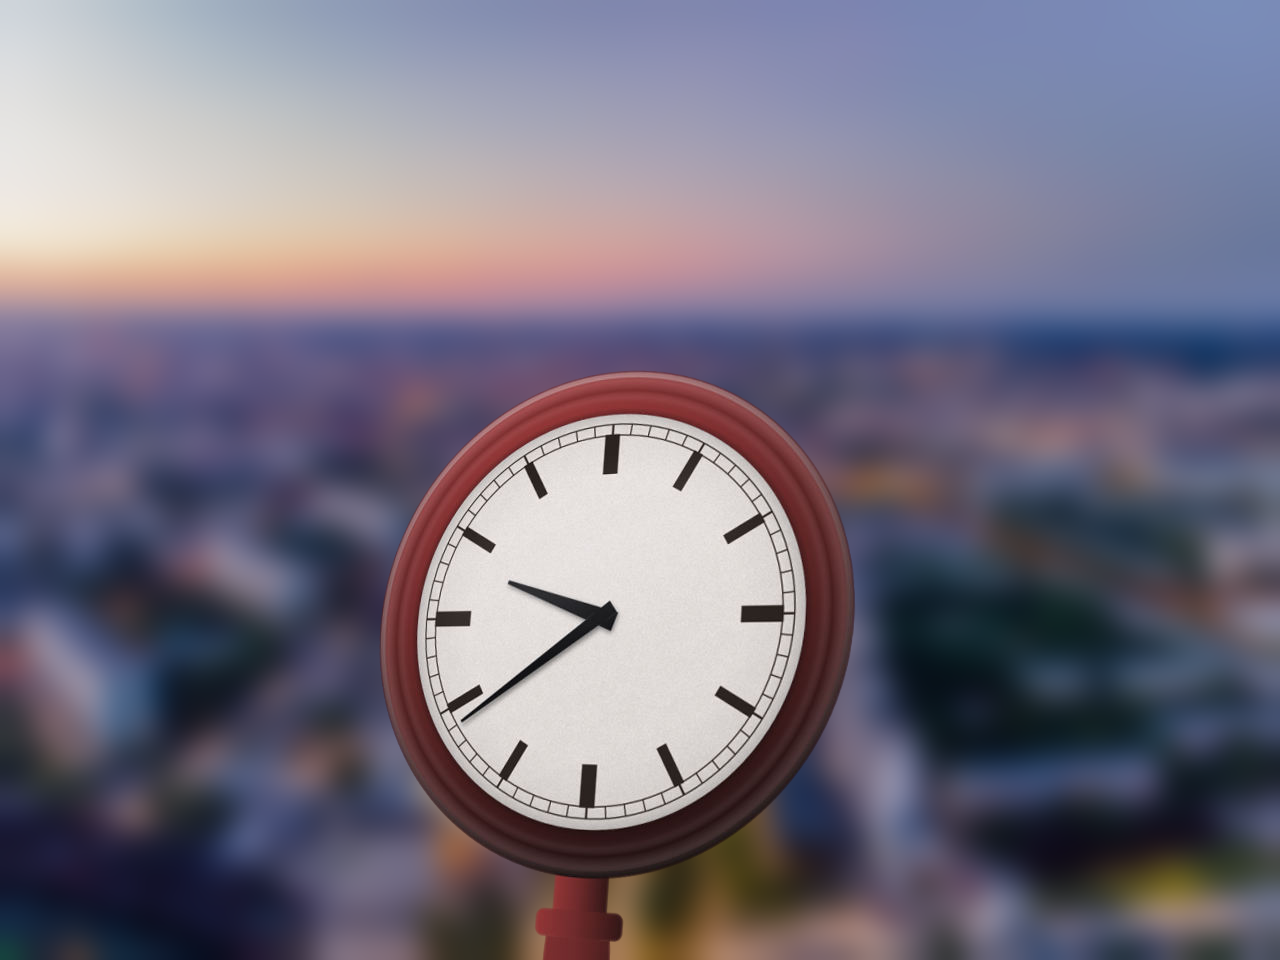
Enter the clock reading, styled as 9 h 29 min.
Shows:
9 h 39 min
